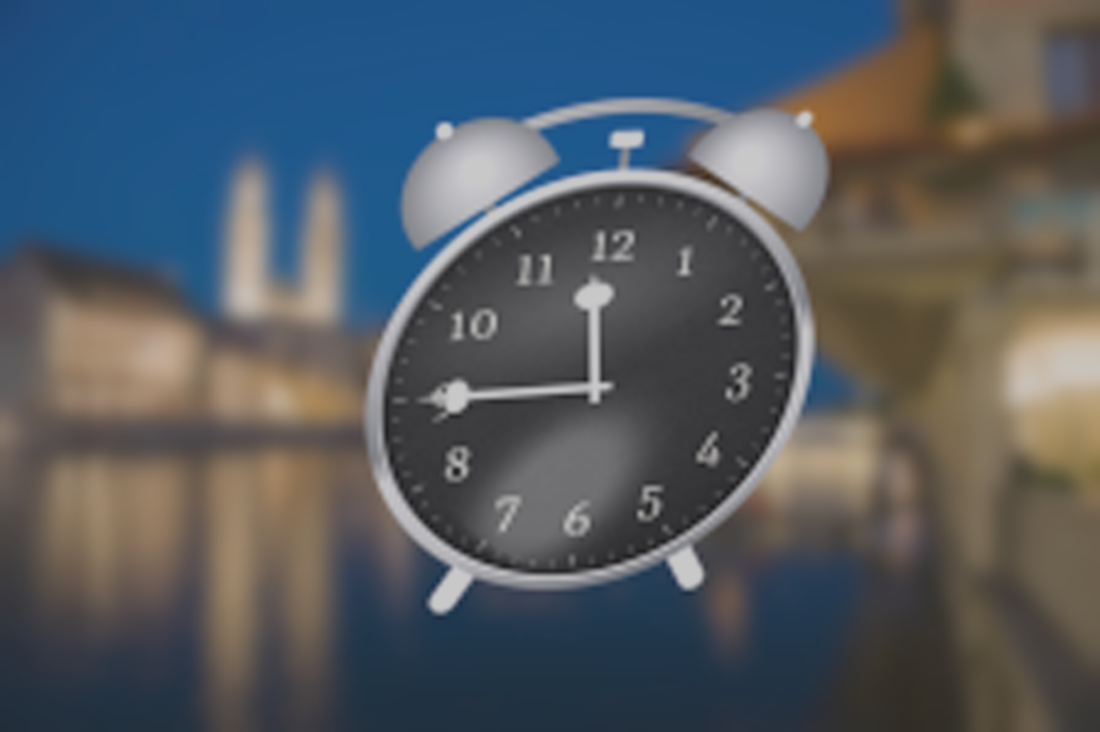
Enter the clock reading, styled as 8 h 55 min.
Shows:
11 h 45 min
